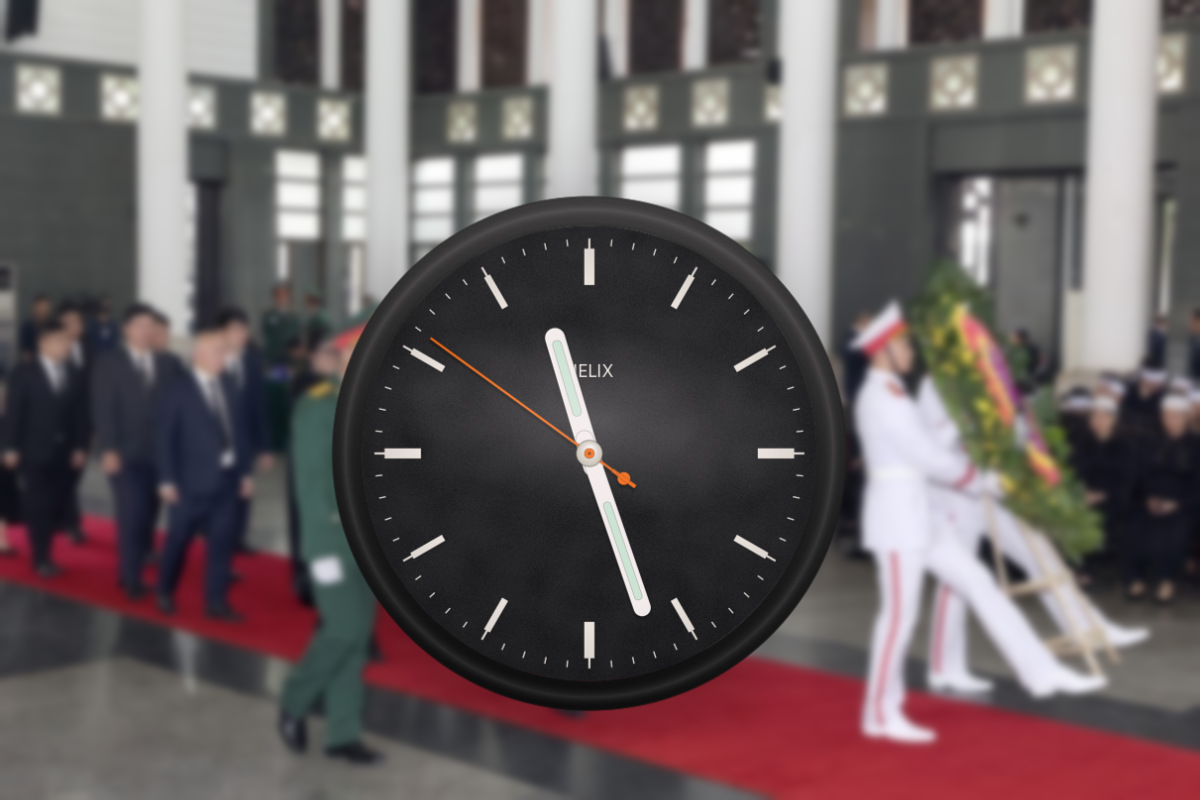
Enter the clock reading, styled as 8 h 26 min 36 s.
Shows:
11 h 26 min 51 s
